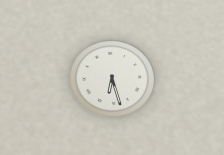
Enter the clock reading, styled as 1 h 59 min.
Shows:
6 h 28 min
